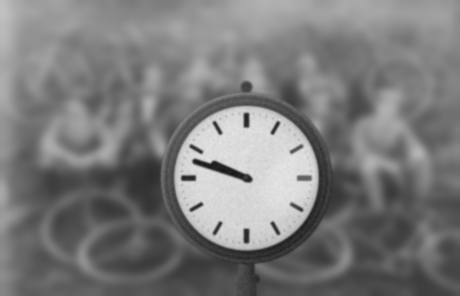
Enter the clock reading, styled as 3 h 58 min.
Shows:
9 h 48 min
